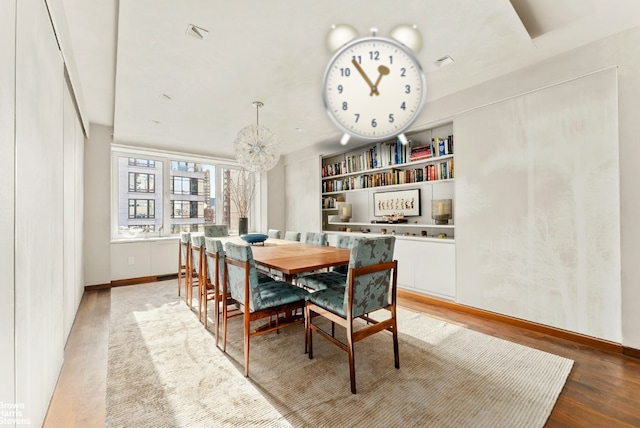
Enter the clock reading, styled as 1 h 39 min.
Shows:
12 h 54 min
